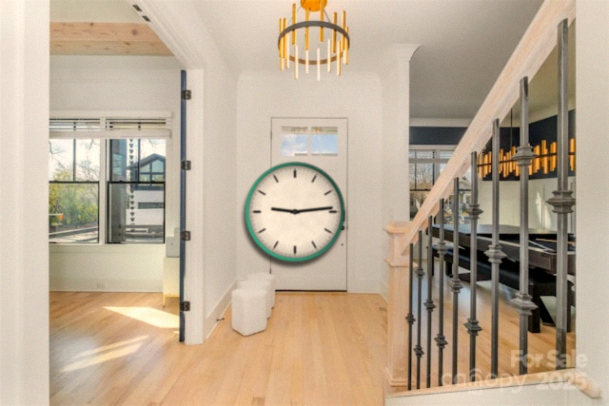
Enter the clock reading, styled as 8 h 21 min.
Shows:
9 h 14 min
